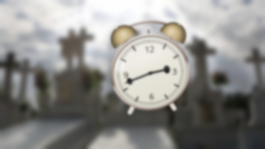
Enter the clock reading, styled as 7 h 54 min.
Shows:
2 h 42 min
